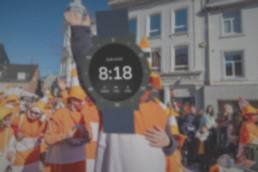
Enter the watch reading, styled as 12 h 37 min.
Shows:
8 h 18 min
